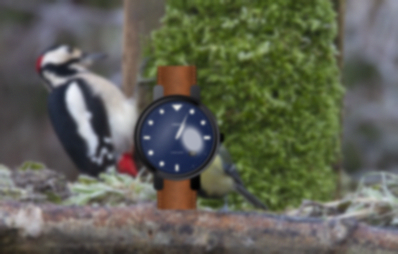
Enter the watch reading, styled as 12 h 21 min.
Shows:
1 h 04 min
